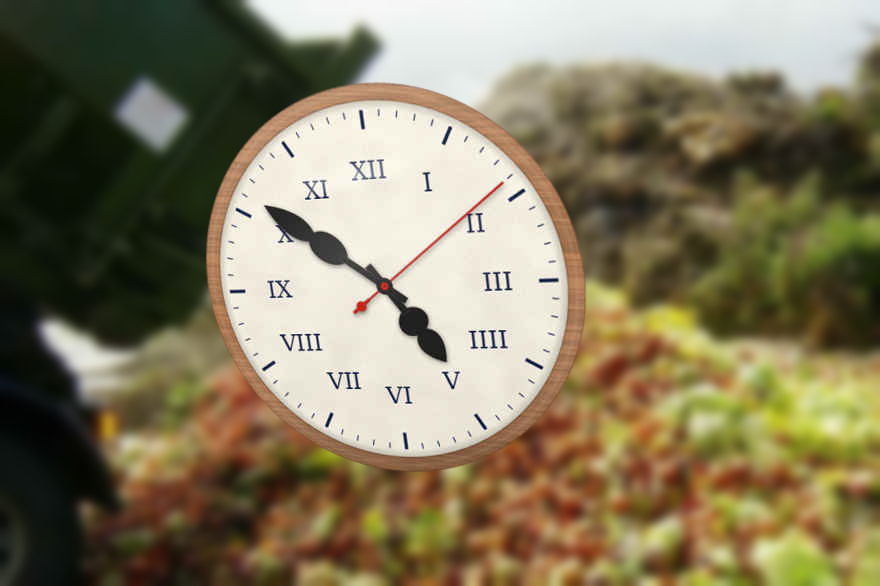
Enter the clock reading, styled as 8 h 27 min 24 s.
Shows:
4 h 51 min 09 s
